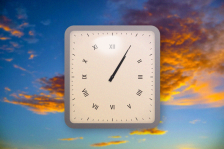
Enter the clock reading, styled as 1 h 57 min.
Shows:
1 h 05 min
